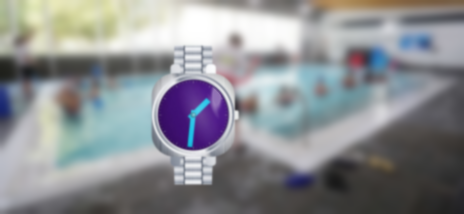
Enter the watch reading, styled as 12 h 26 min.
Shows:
1 h 31 min
